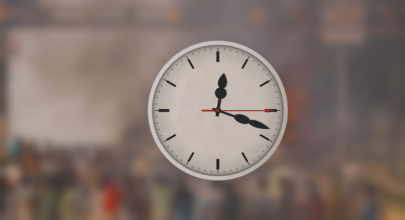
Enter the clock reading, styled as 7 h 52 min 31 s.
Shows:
12 h 18 min 15 s
